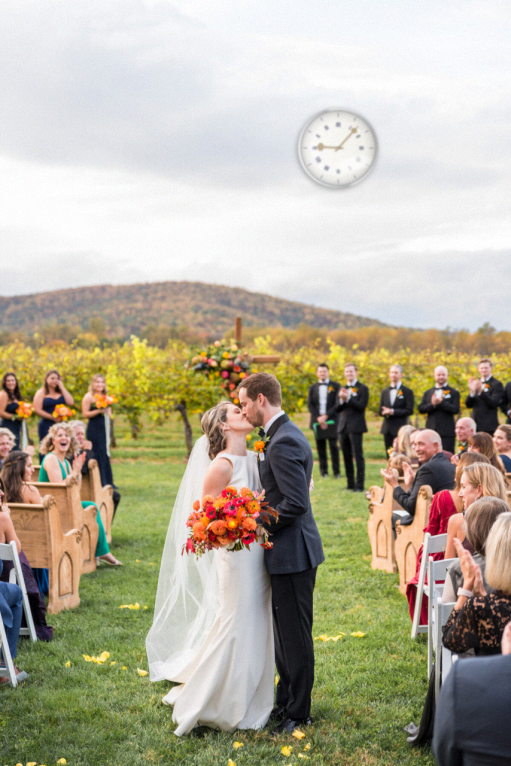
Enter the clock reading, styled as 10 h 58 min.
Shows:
9 h 07 min
